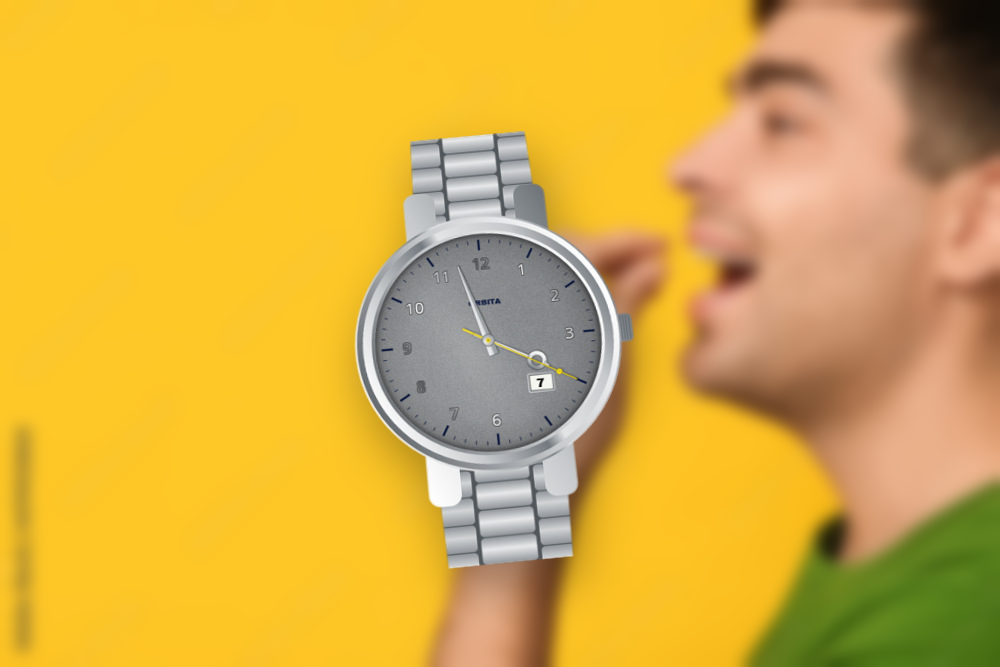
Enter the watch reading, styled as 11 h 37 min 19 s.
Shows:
3 h 57 min 20 s
